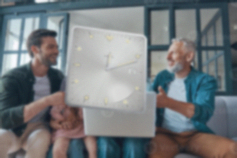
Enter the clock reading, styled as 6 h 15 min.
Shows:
12 h 11 min
